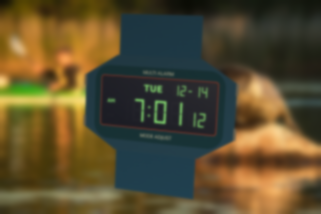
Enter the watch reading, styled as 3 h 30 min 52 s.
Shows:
7 h 01 min 12 s
